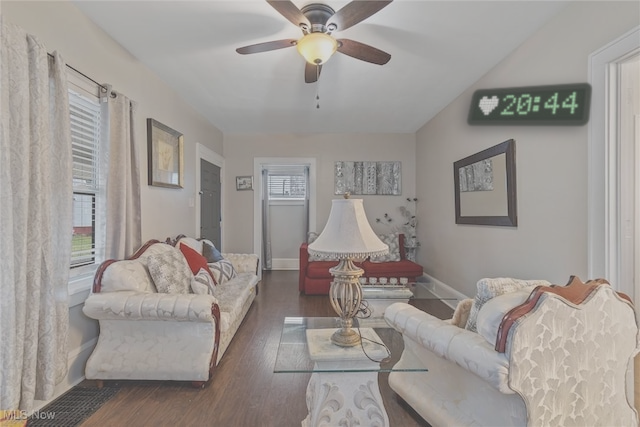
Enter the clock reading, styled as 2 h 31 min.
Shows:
20 h 44 min
